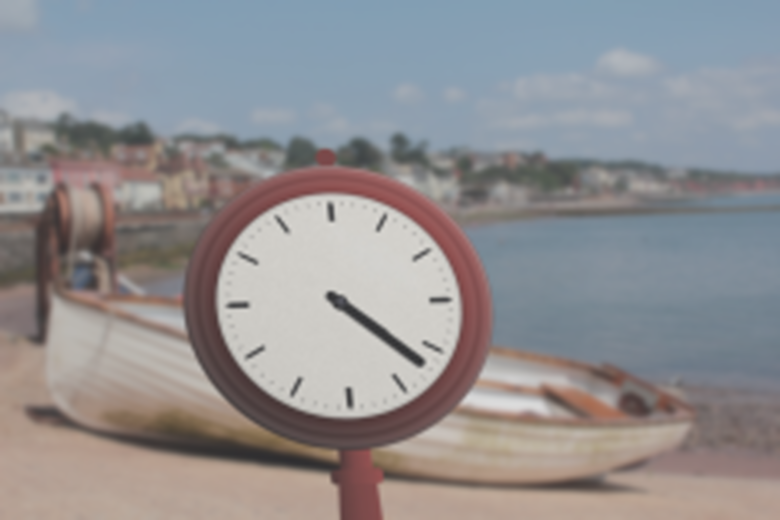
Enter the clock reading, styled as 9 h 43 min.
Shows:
4 h 22 min
